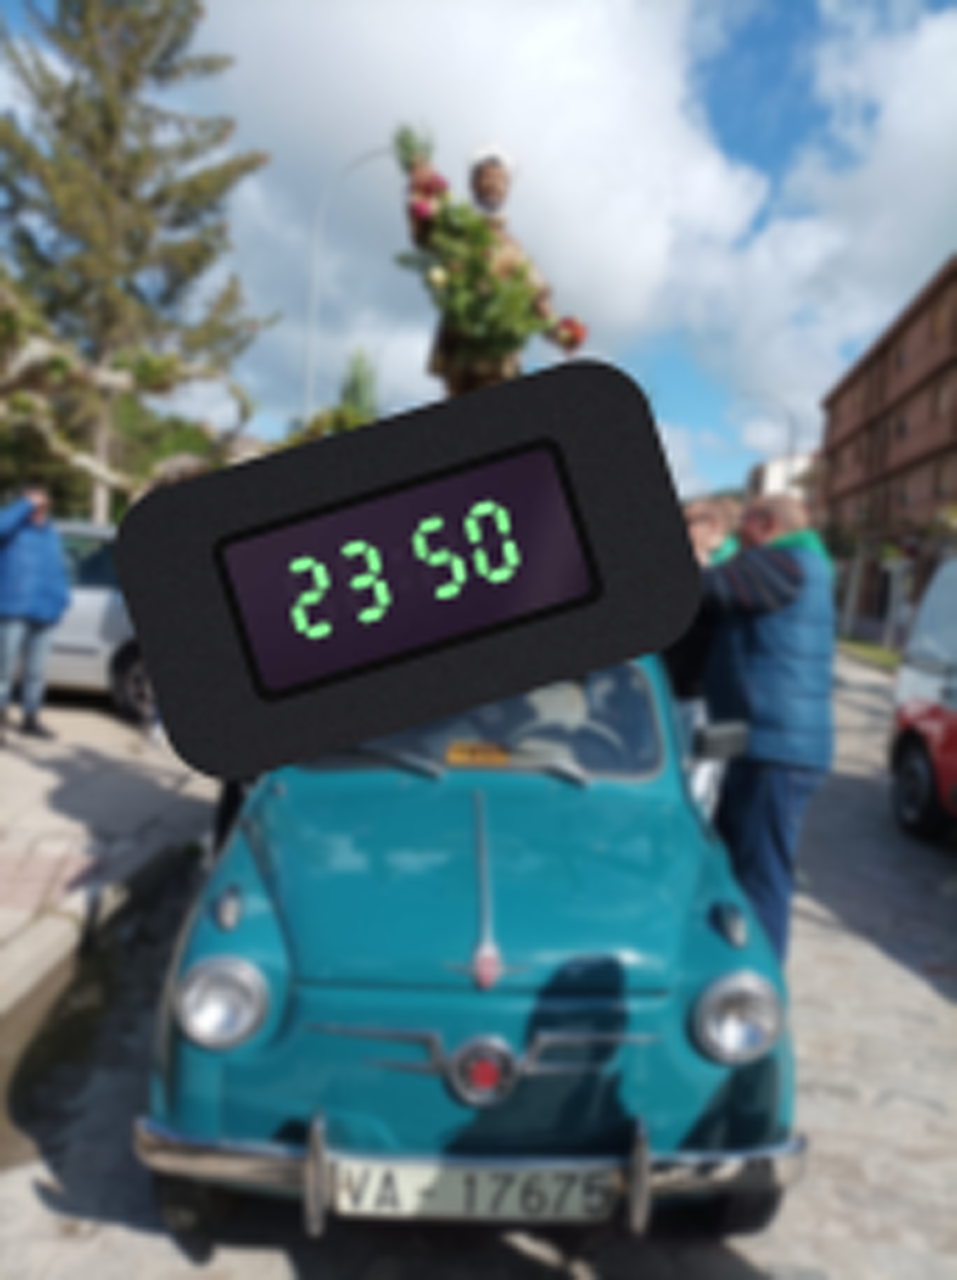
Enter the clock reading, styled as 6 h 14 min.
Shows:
23 h 50 min
